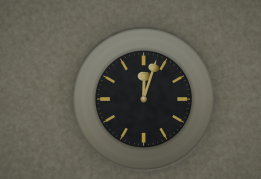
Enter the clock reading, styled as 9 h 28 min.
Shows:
12 h 03 min
